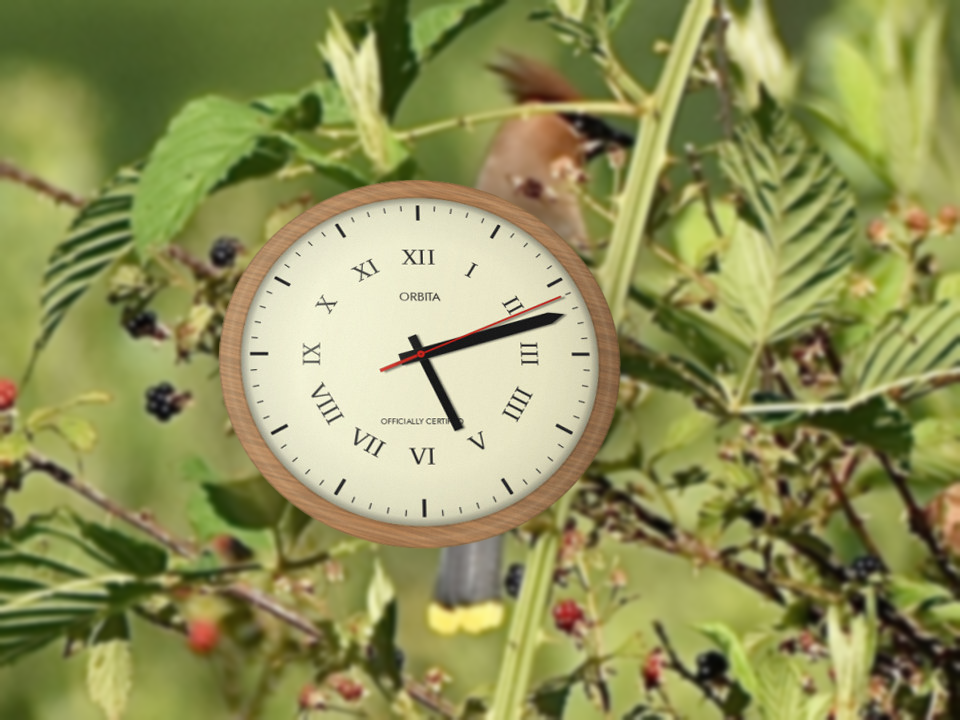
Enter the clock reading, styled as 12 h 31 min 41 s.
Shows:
5 h 12 min 11 s
